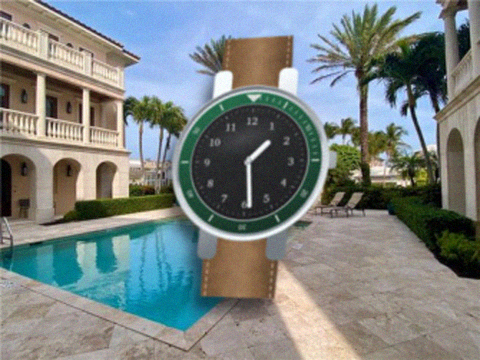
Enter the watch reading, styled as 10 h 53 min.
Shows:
1 h 29 min
